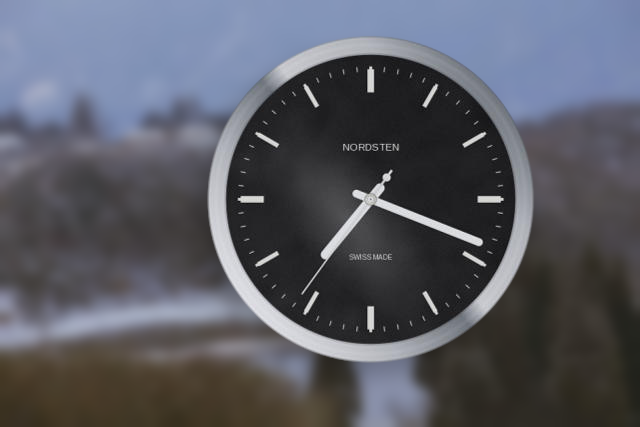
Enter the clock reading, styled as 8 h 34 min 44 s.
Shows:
7 h 18 min 36 s
